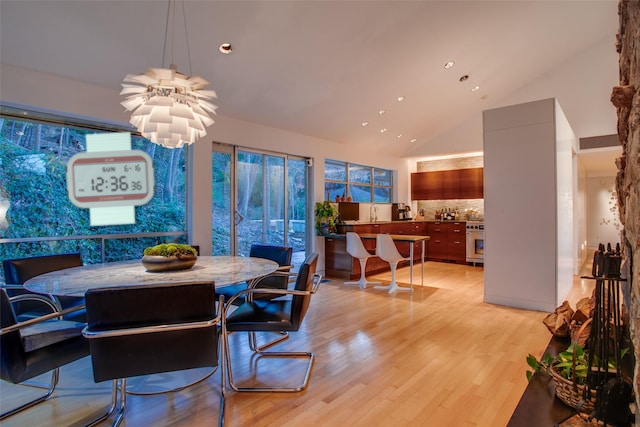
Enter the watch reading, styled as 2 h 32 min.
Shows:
12 h 36 min
